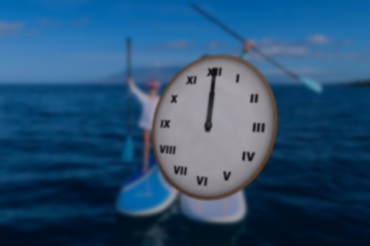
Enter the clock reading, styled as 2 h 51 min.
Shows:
12 h 00 min
